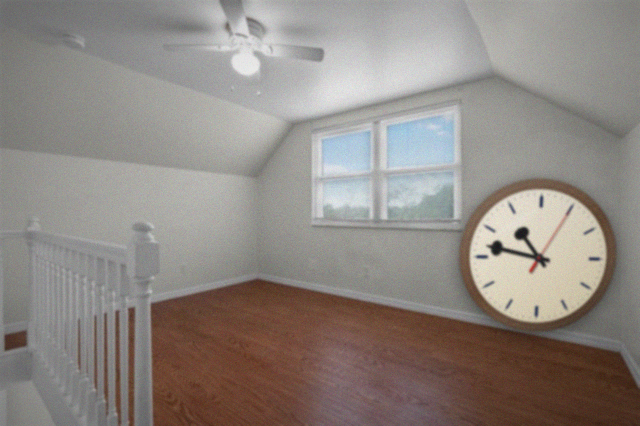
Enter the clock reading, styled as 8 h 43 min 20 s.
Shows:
10 h 47 min 05 s
